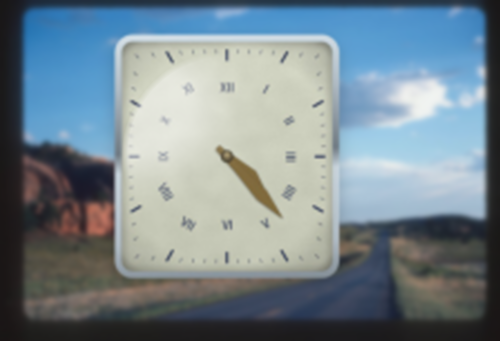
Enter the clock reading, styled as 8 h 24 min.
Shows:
4 h 23 min
